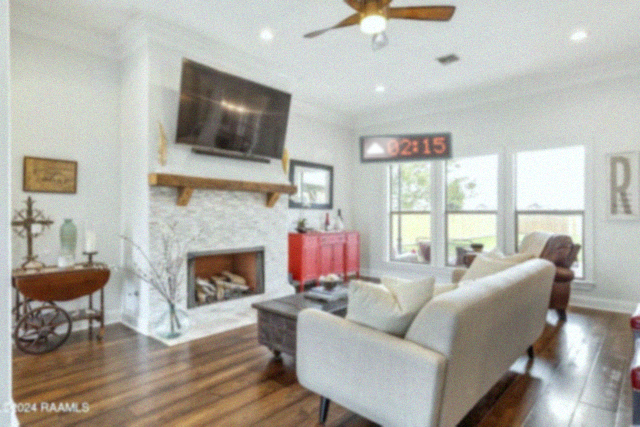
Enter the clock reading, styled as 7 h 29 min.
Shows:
2 h 15 min
